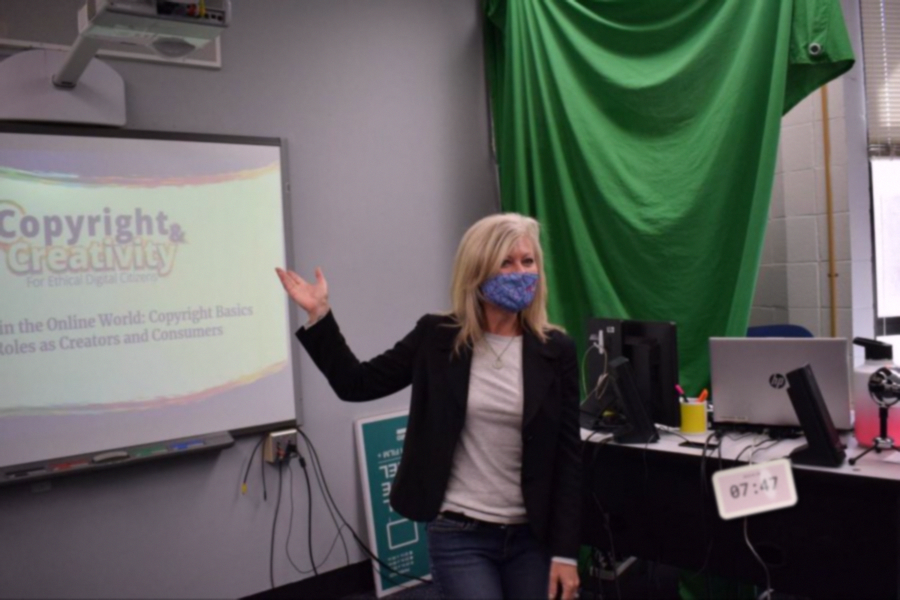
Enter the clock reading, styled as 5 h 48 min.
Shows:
7 h 47 min
